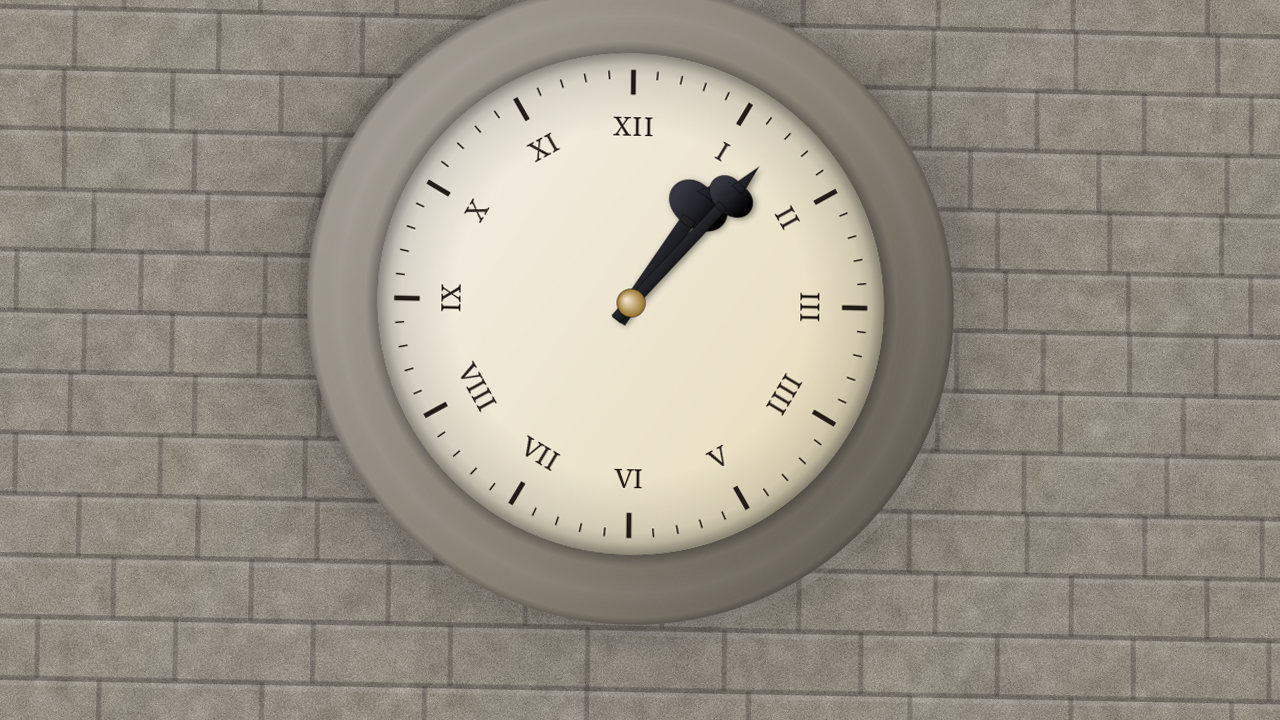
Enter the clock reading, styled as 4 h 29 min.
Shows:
1 h 07 min
